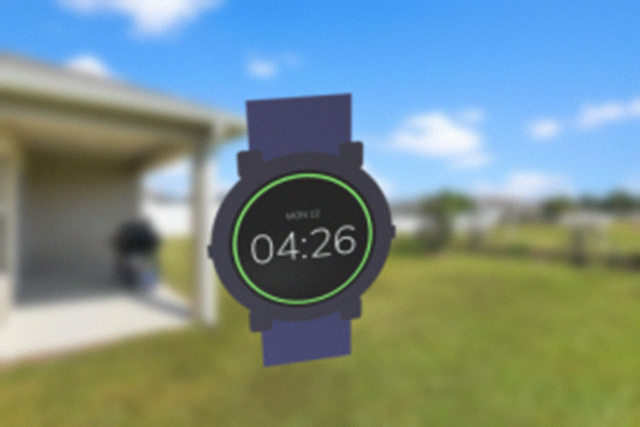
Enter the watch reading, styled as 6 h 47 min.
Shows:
4 h 26 min
